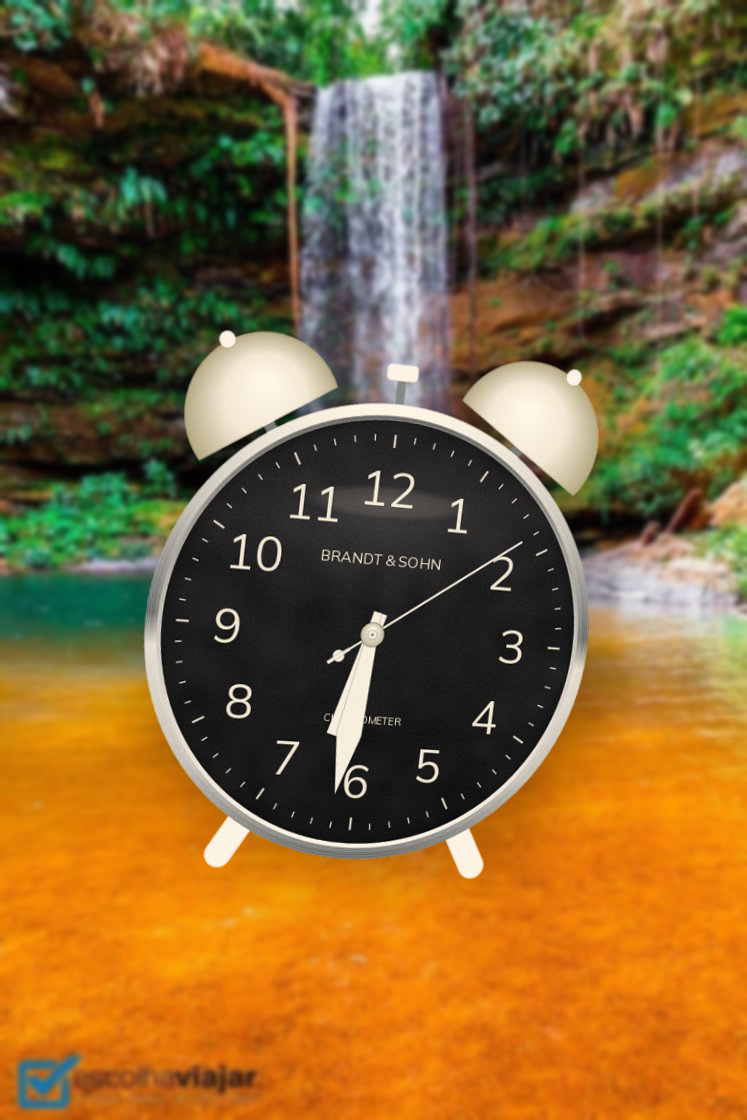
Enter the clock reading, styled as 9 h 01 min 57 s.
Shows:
6 h 31 min 09 s
